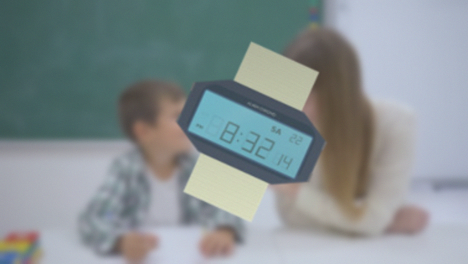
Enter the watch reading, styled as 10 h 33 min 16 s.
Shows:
8 h 32 min 14 s
